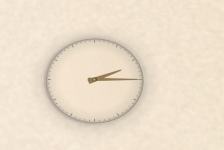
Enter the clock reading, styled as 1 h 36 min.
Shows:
2 h 15 min
